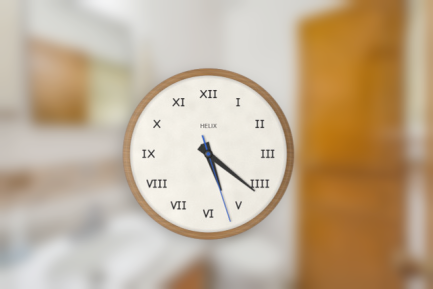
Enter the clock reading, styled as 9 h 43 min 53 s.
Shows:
5 h 21 min 27 s
